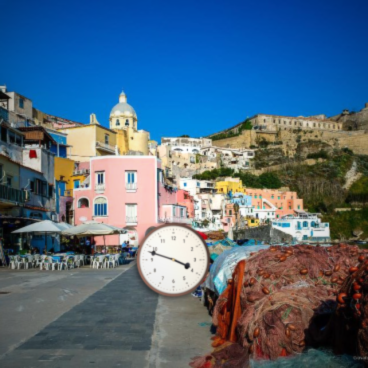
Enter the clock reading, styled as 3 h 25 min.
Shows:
3 h 48 min
